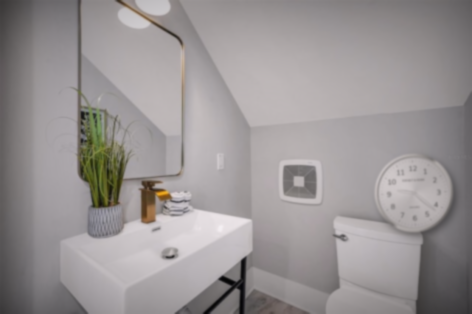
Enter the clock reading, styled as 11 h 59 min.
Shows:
9 h 22 min
